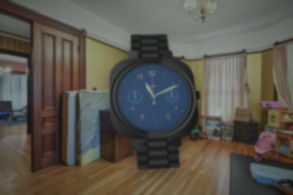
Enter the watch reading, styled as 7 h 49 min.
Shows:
11 h 11 min
